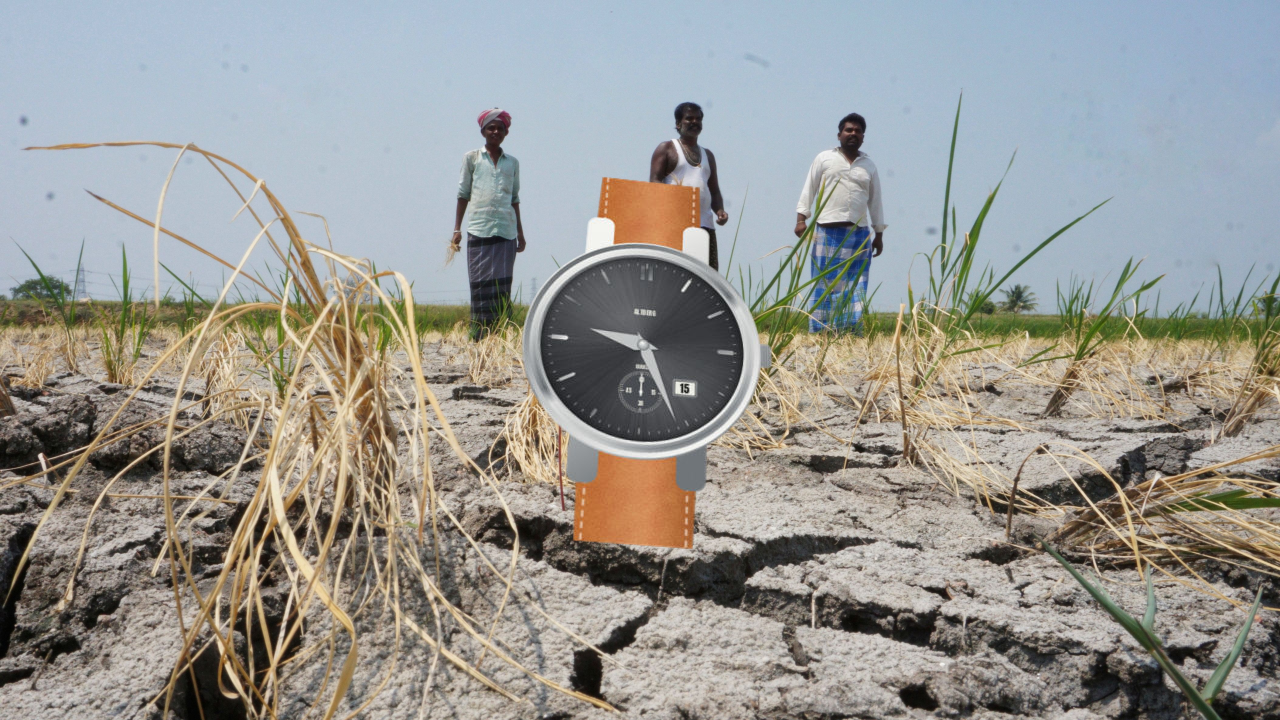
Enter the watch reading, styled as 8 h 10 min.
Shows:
9 h 26 min
